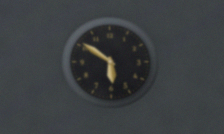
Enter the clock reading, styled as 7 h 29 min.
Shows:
5 h 51 min
